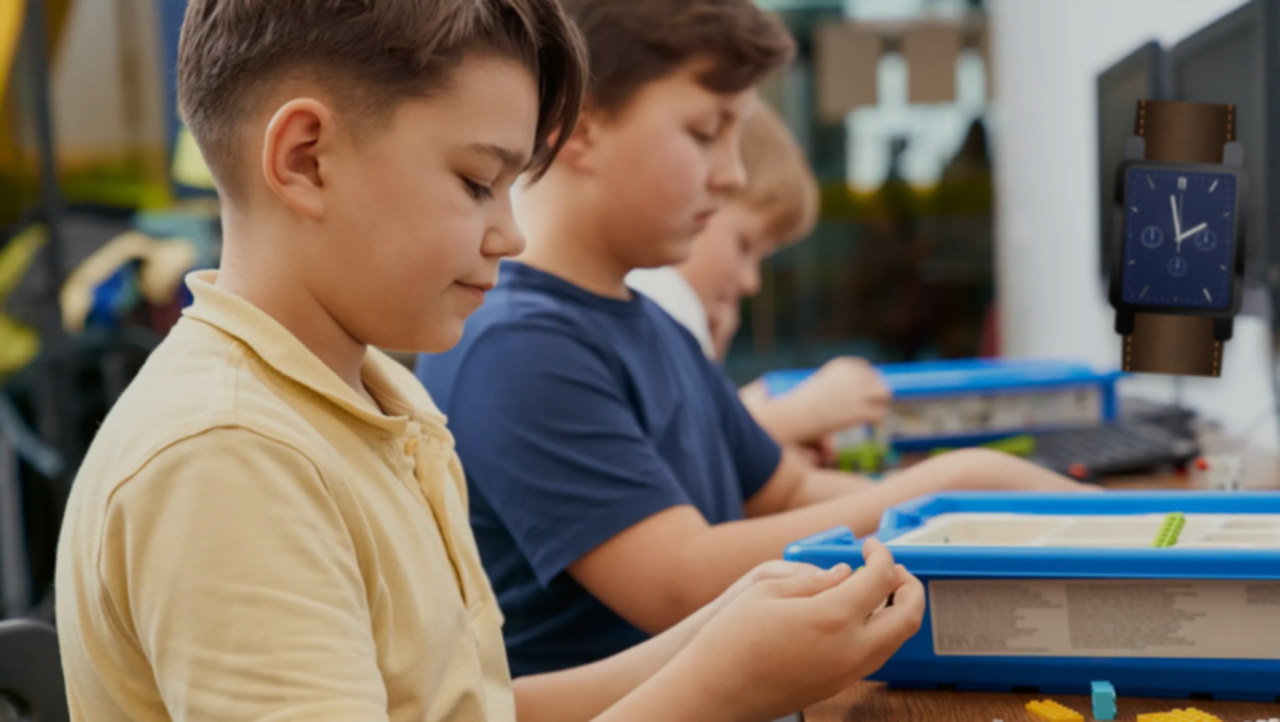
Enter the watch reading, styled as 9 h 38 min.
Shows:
1 h 58 min
